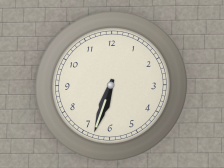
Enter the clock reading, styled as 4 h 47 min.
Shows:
6 h 33 min
